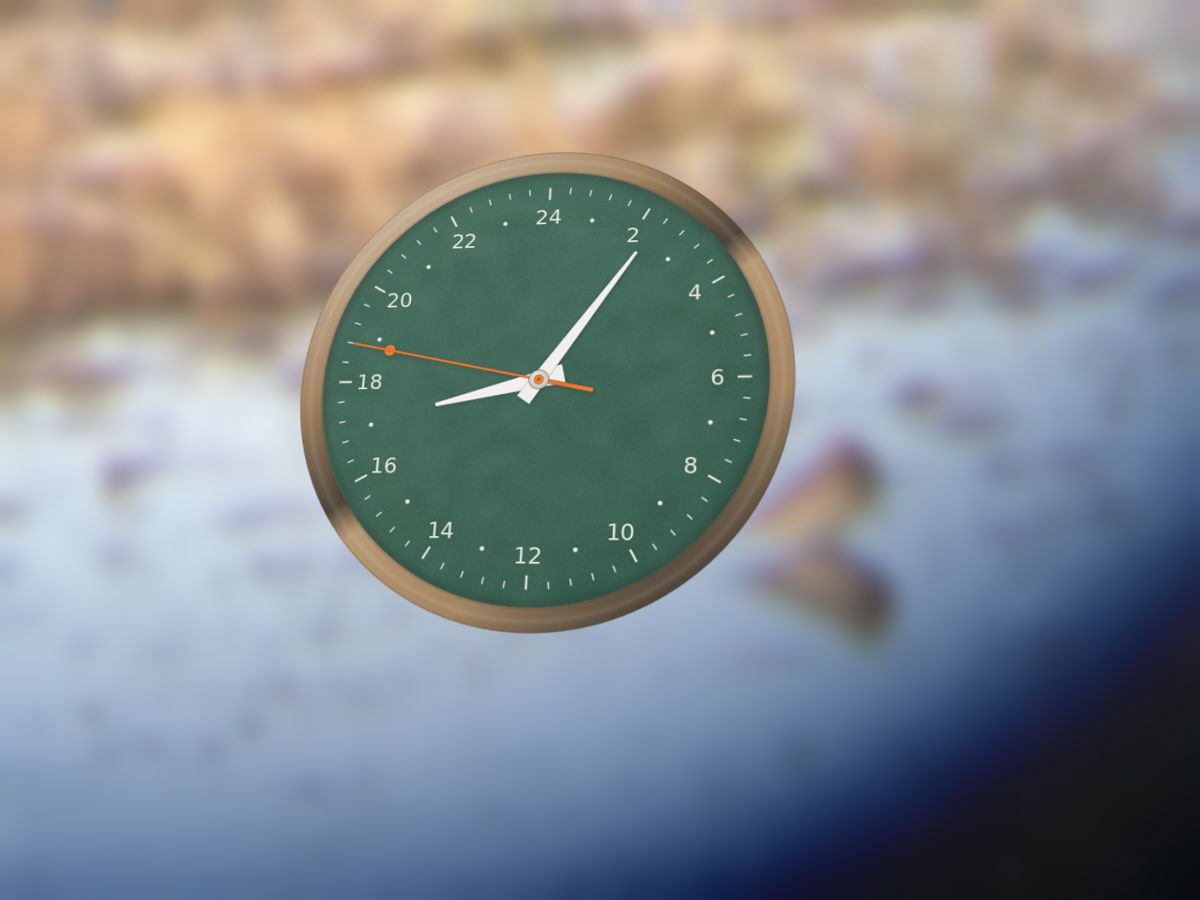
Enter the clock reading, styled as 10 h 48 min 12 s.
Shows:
17 h 05 min 47 s
